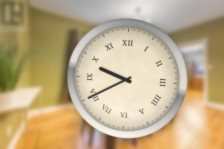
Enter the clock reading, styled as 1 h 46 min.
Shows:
9 h 40 min
